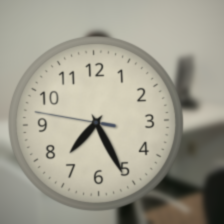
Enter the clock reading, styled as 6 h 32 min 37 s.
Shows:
7 h 25 min 47 s
